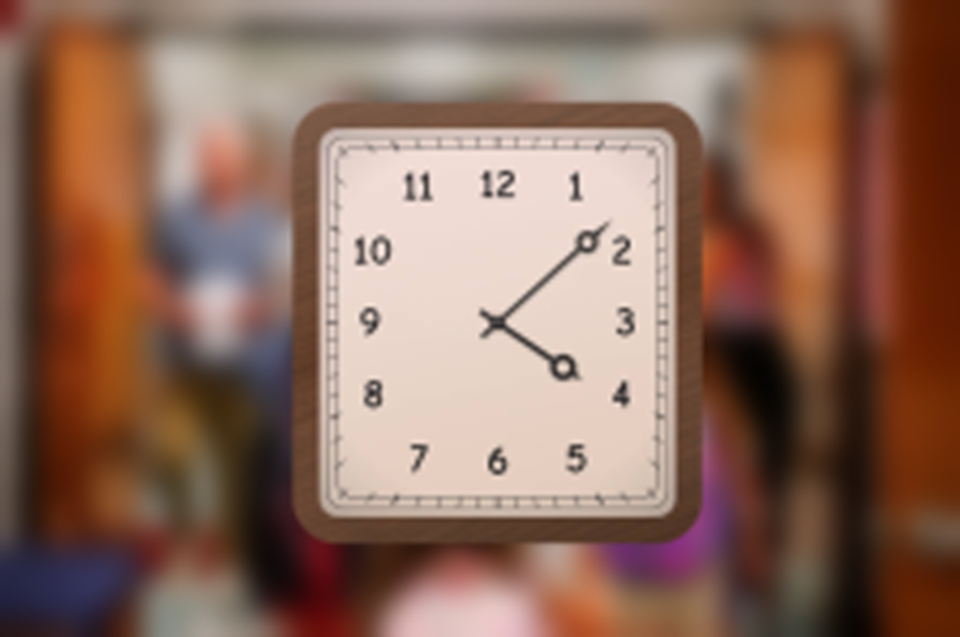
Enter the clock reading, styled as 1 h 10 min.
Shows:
4 h 08 min
